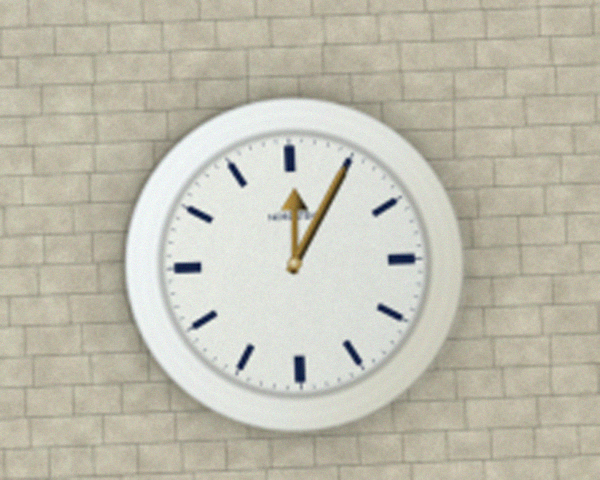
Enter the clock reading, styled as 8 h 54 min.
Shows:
12 h 05 min
